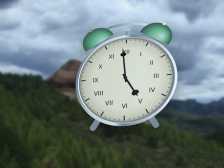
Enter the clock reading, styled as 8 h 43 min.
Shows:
4 h 59 min
